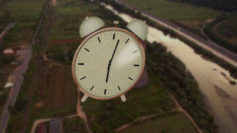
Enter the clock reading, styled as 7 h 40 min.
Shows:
6 h 02 min
